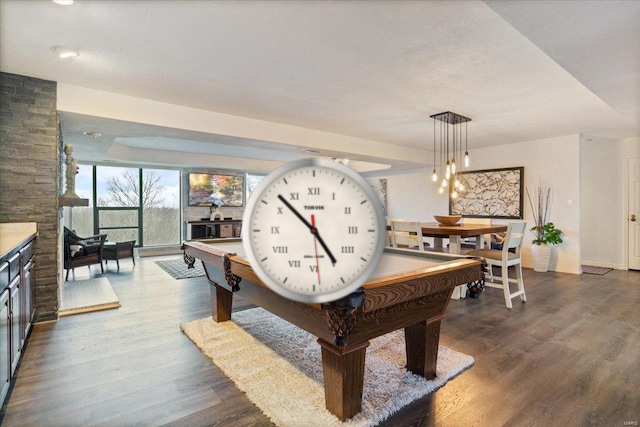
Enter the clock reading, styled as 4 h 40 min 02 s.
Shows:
4 h 52 min 29 s
